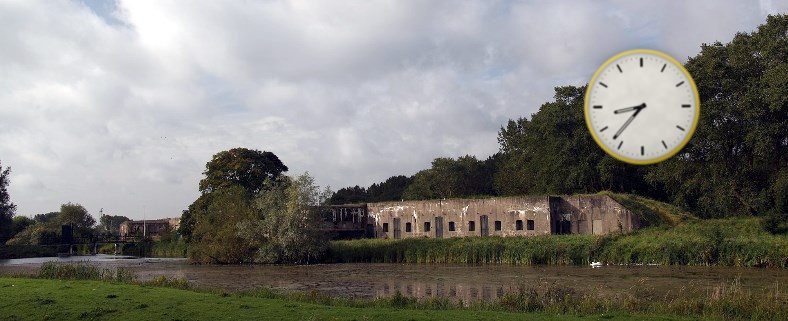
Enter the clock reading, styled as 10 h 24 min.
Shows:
8 h 37 min
